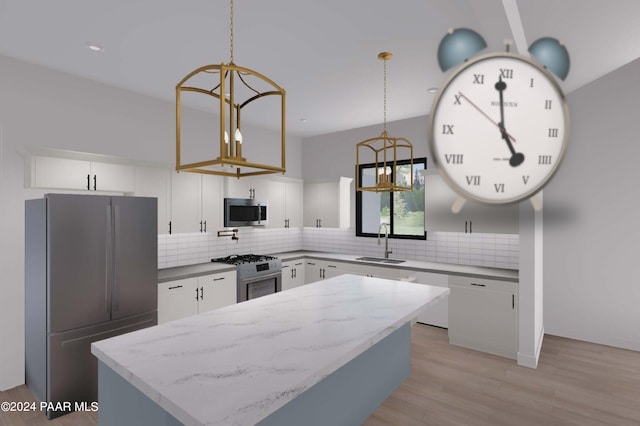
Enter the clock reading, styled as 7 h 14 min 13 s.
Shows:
4 h 58 min 51 s
